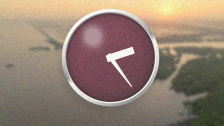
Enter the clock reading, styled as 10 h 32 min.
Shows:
2 h 24 min
